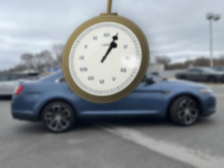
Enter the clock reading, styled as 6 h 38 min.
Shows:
1 h 04 min
